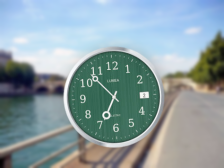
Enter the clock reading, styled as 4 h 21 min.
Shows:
6 h 53 min
